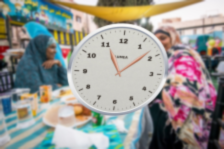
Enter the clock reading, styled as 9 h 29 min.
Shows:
11 h 08 min
